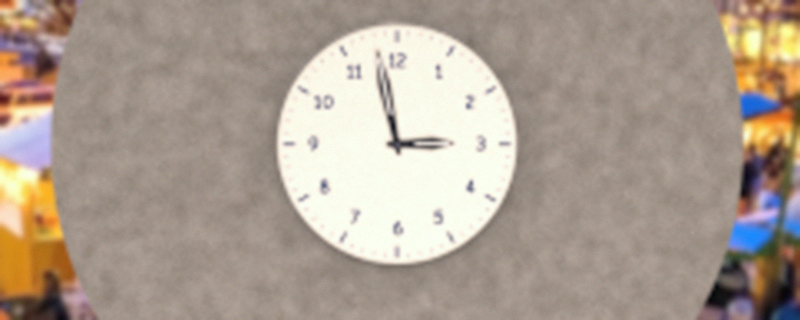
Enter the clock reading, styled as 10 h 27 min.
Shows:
2 h 58 min
